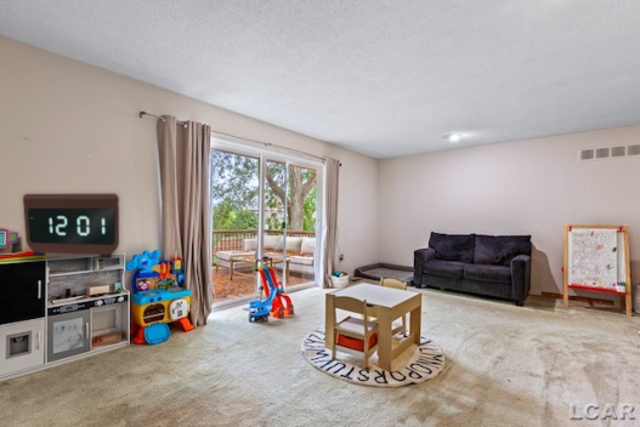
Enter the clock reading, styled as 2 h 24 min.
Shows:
12 h 01 min
